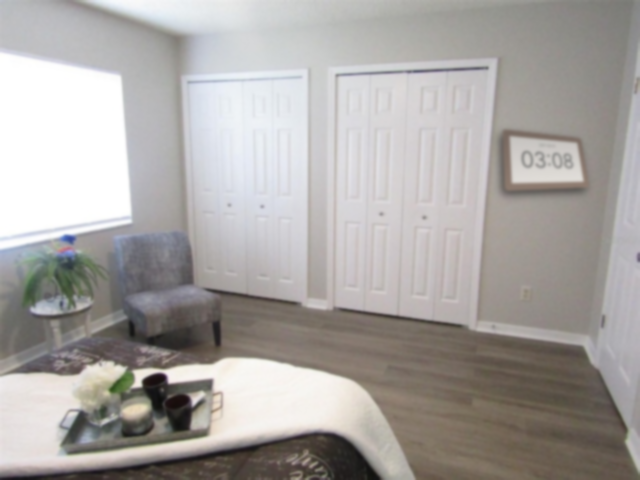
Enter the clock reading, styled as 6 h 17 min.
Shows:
3 h 08 min
